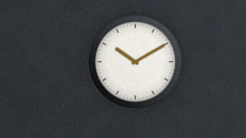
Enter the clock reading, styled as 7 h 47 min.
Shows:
10 h 10 min
